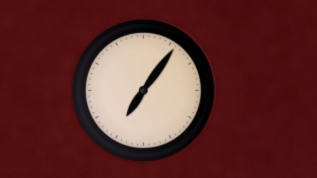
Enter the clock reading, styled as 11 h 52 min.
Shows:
7 h 06 min
